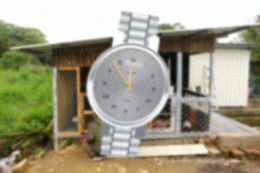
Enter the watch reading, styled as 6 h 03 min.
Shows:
11 h 53 min
